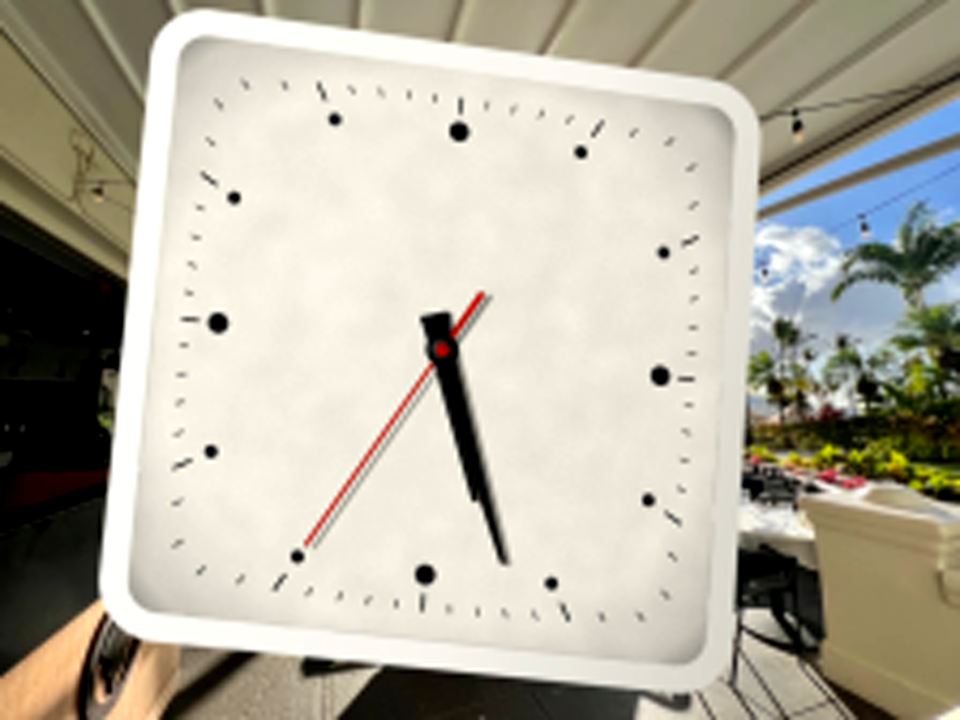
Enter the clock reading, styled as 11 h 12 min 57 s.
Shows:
5 h 26 min 35 s
